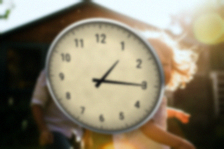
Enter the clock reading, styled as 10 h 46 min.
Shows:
1 h 15 min
